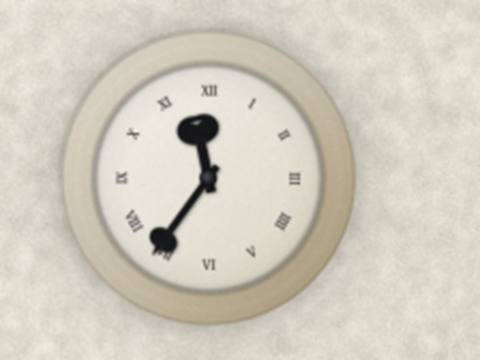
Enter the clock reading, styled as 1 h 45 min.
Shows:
11 h 36 min
